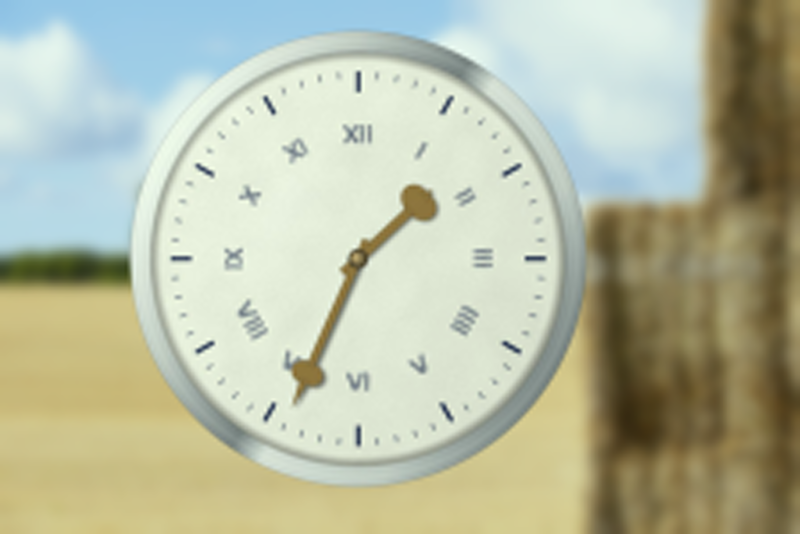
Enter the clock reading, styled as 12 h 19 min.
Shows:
1 h 34 min
